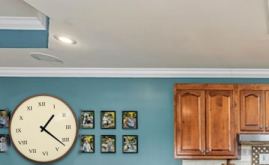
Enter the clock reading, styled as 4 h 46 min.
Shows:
1 h 22 min
